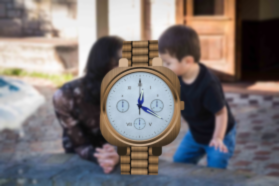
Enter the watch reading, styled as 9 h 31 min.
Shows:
12 h 20 min
